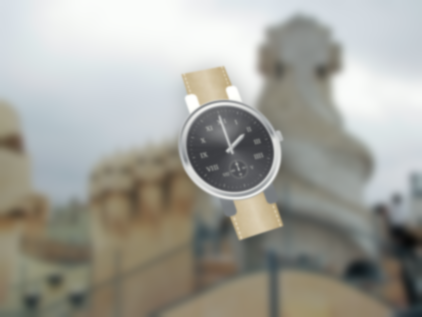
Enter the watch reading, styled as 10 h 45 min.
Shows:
2 h 00 min
